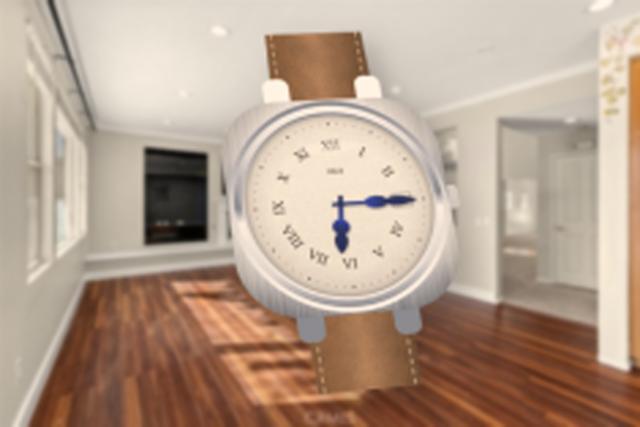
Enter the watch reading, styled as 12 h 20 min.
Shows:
6 h 15 min
